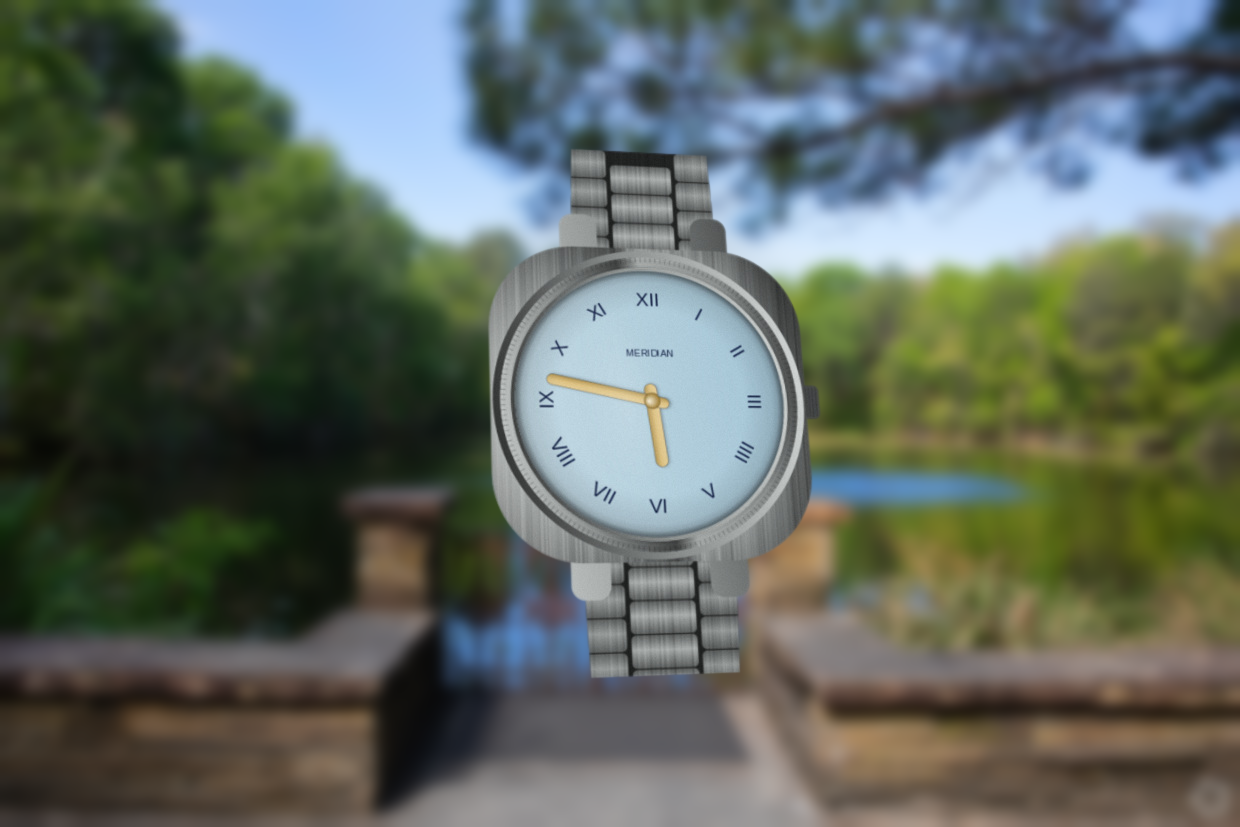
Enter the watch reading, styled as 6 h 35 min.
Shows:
5 h 47 min
